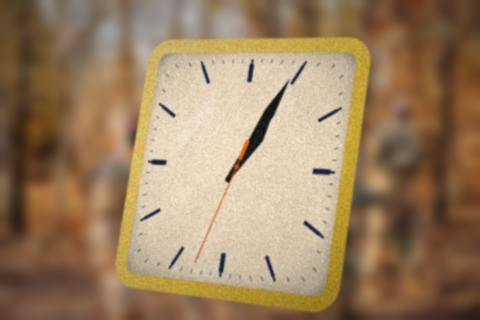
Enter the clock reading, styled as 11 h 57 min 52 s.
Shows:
1 h 04 min 33 s
